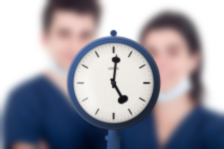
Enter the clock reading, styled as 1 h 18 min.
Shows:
5 h 01 min
